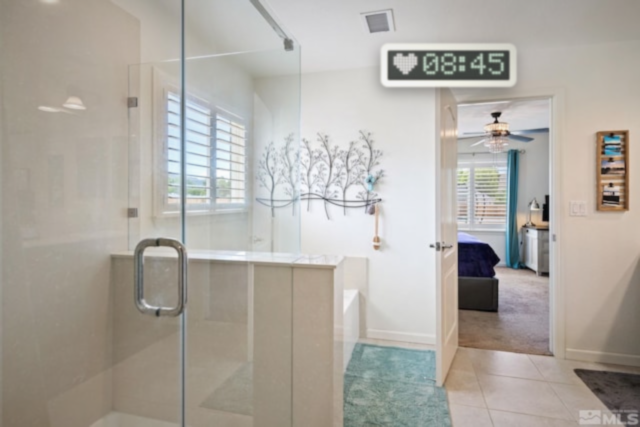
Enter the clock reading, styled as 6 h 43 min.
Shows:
8 h 45 min
